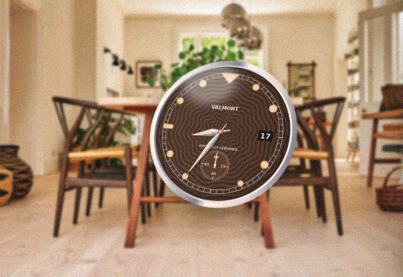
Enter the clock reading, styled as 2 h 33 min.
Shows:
8 h 35 min
